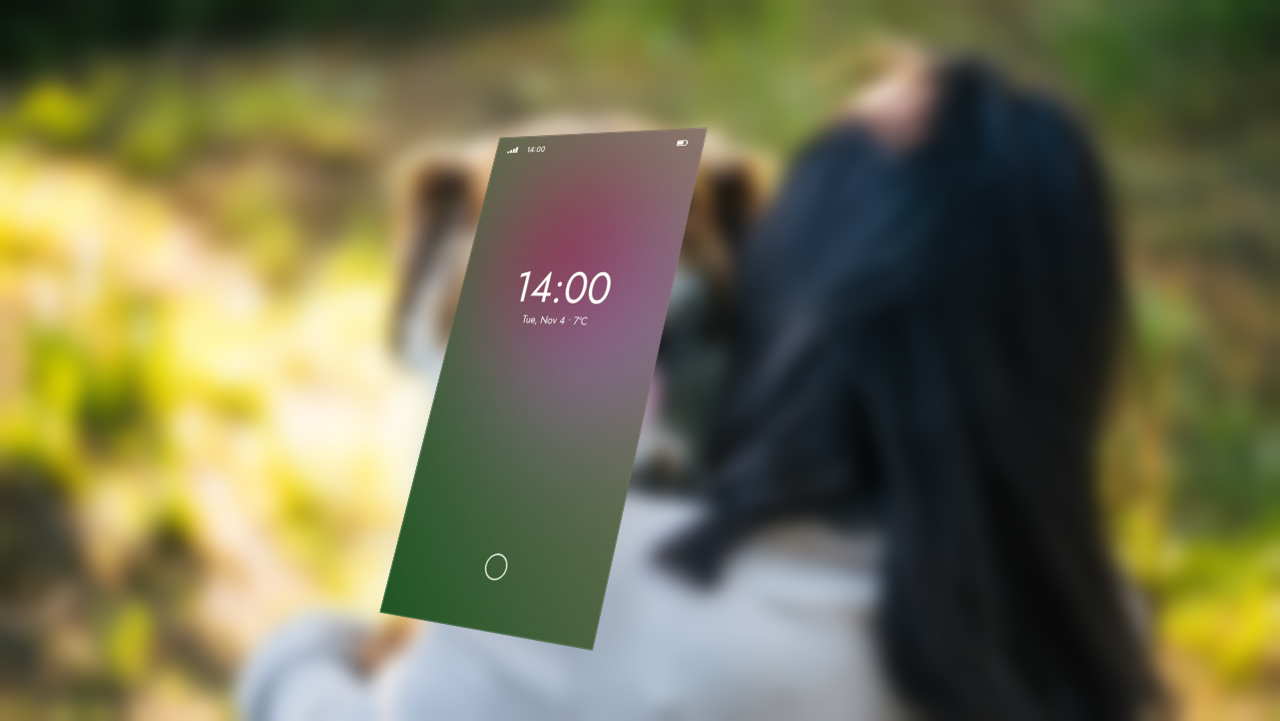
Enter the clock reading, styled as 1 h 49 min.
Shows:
14 h 00 min
